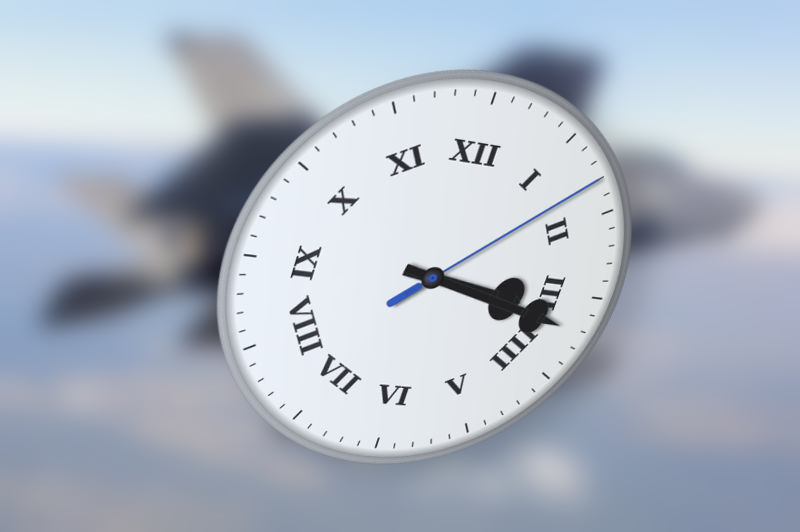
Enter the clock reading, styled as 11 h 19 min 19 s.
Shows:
3 h 17 min 08 s
